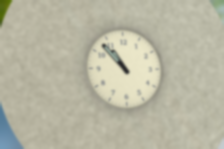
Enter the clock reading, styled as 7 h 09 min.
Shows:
10 h 53 min
